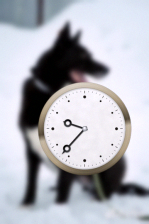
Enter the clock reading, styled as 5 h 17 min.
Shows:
9 h 37 min
